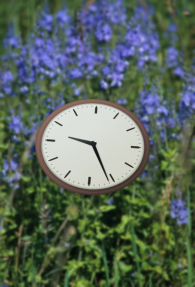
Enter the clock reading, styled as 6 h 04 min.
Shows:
9 h 26 min
